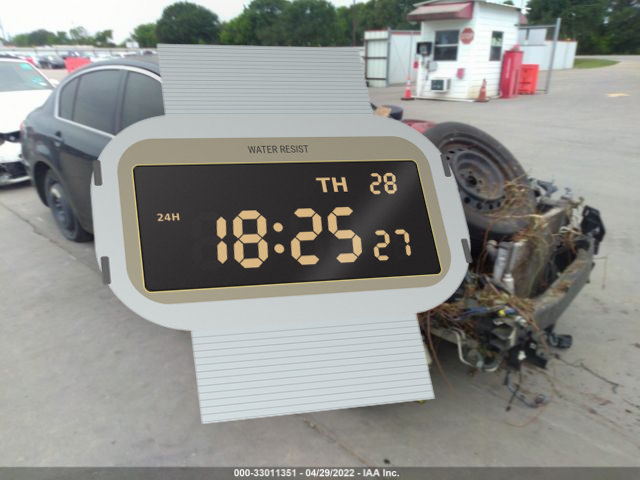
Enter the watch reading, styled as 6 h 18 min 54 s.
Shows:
18 h 25 min 27 s
